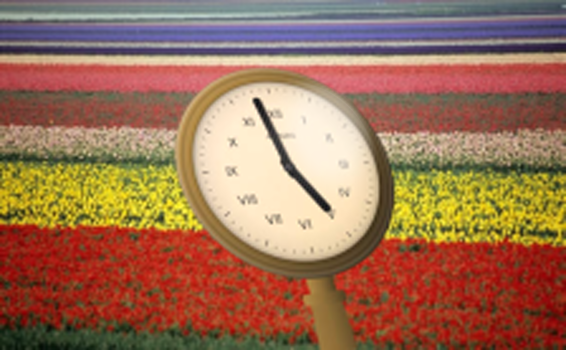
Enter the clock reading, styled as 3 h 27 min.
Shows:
4 h 58 min
